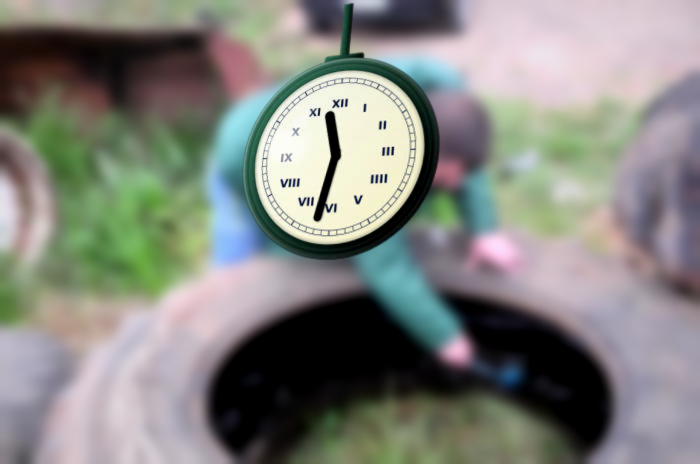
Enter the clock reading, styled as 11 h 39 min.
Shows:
11 h 32 min
